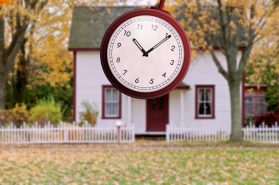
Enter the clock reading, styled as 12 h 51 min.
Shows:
10 h 06 min
